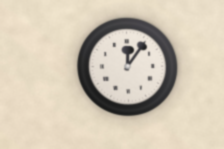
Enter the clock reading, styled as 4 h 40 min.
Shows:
12 h 06 min
